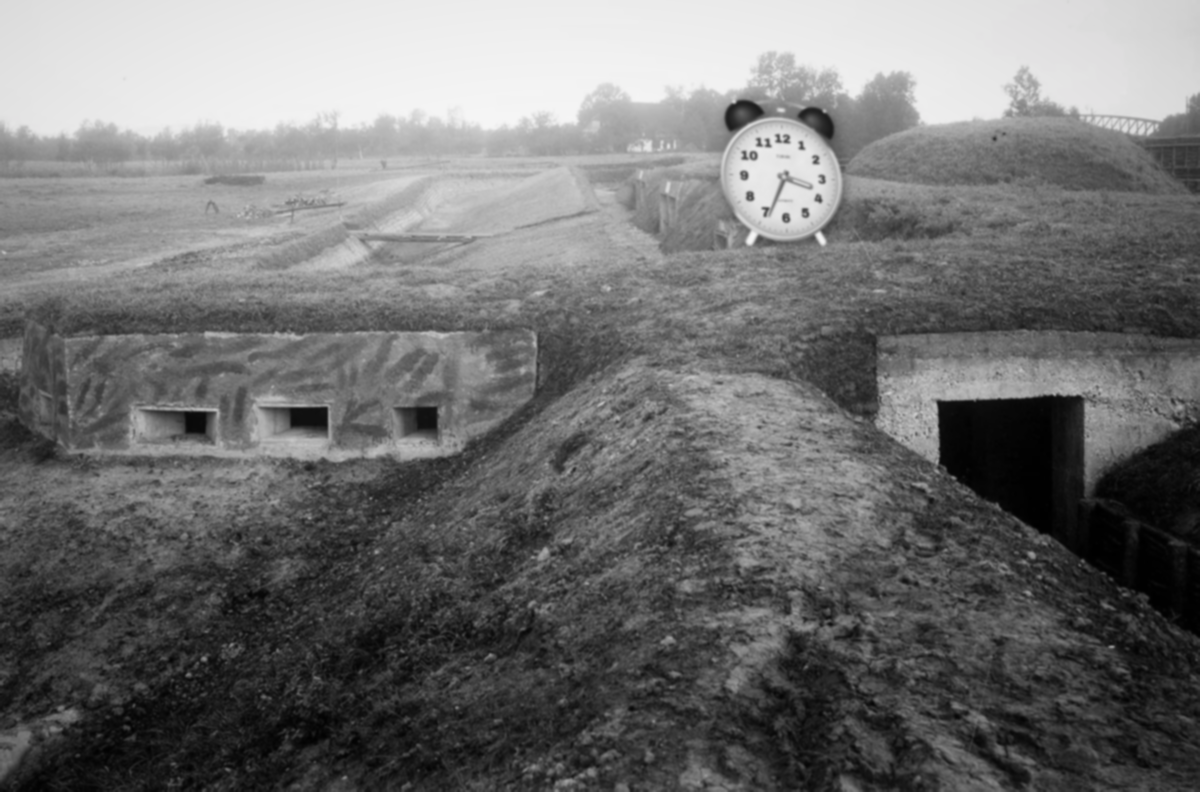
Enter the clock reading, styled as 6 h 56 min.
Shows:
3 h 34 min
